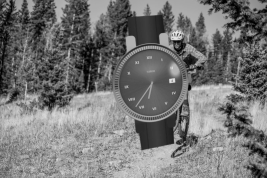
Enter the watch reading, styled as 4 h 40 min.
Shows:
6 h 37 min
